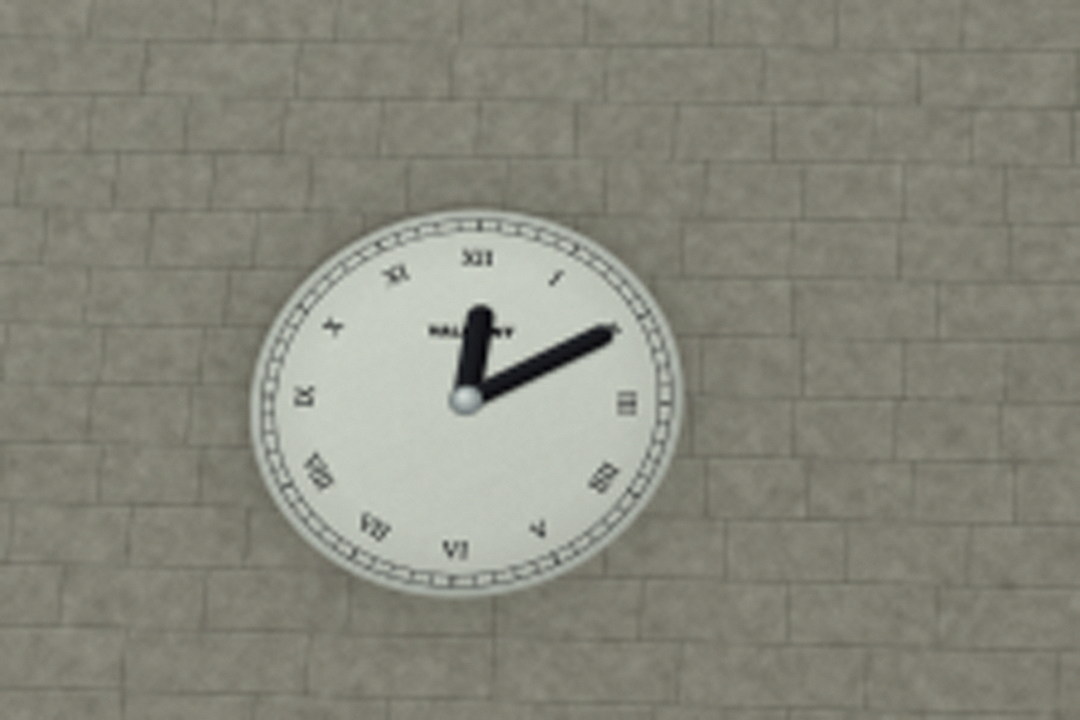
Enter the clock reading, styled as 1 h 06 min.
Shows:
12 h 10 min
